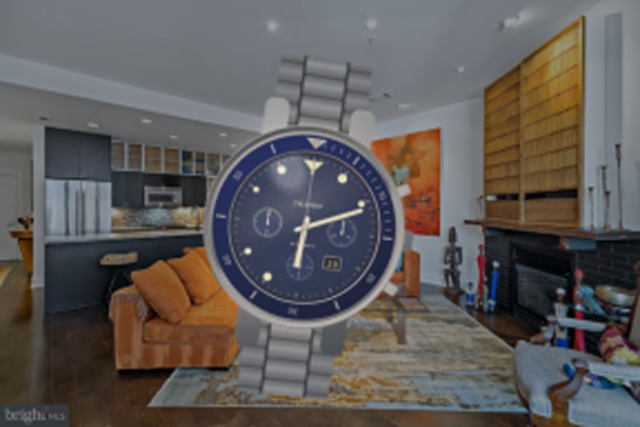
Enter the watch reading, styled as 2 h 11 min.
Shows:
6 h 11 min
